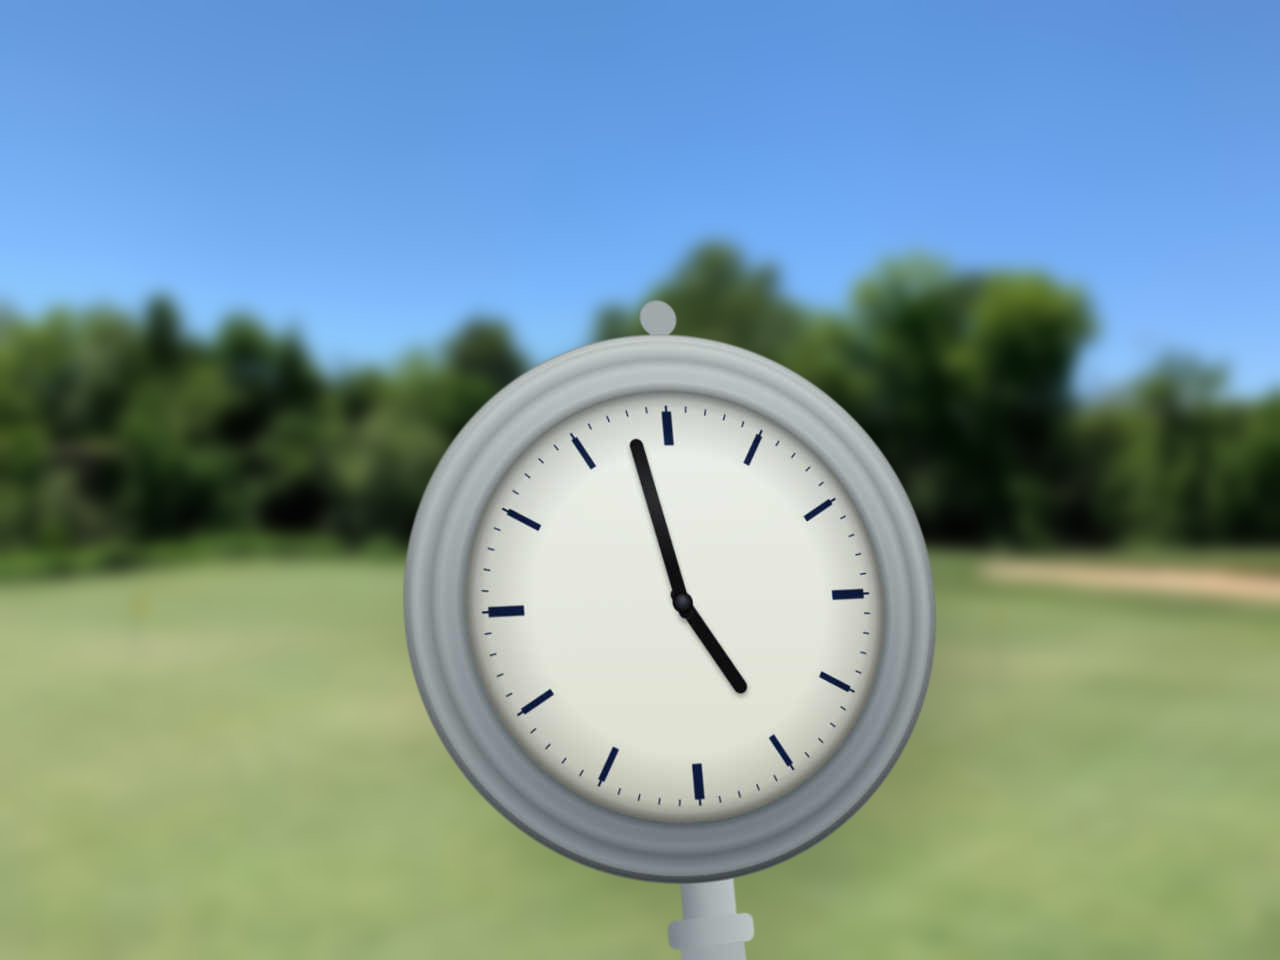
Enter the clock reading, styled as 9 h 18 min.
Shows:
4 h 58 min
